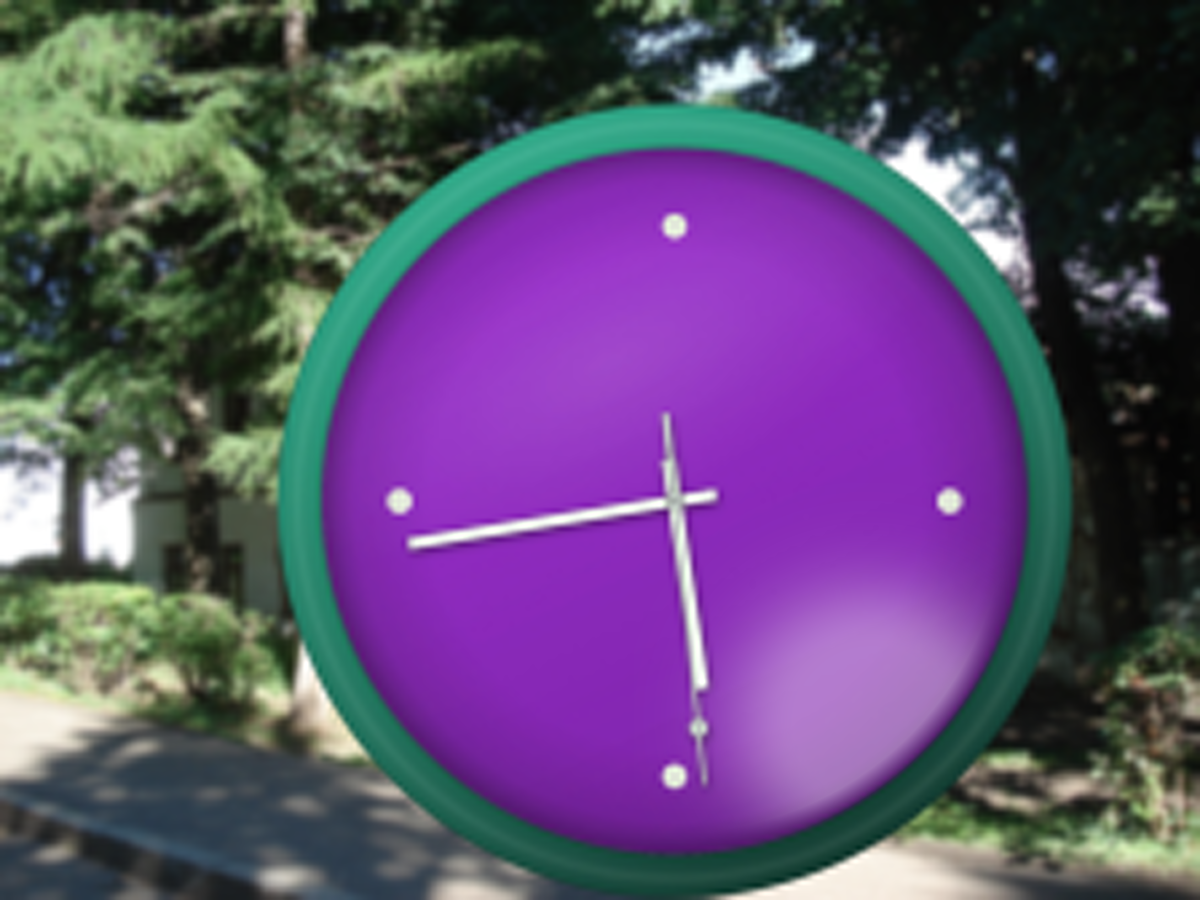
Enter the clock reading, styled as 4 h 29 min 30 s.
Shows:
5 h 43 min 29 s
